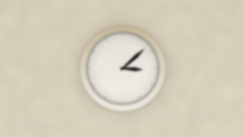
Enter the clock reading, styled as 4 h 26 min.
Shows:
3 h 08 min
